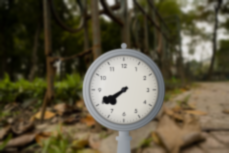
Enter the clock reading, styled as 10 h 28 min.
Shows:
7 h 40 min
